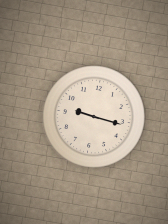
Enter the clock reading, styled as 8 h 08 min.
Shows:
9 h 16 min
